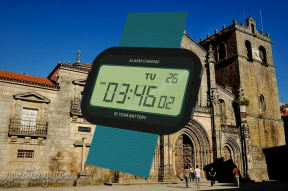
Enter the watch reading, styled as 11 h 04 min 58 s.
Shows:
3 h 46 min 02 s
